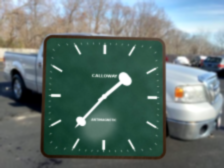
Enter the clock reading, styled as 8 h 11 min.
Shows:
1 h 37 min
